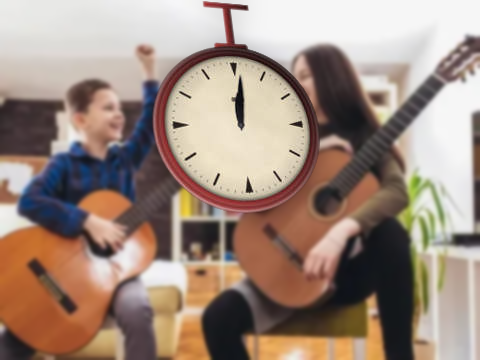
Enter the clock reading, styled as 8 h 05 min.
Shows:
12 h 01 min
